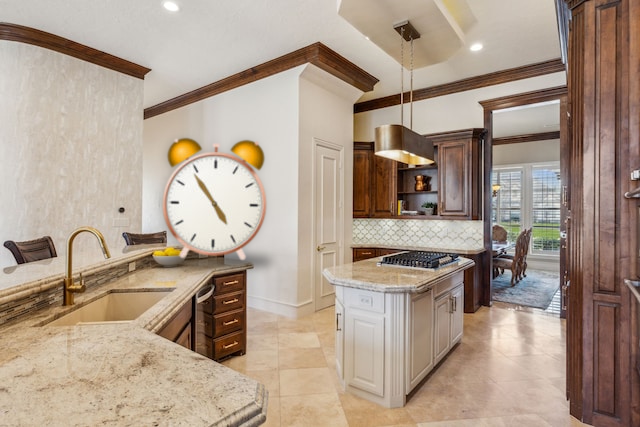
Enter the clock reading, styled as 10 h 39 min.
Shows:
4 h 54 min
